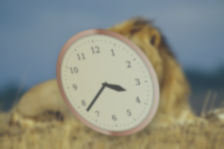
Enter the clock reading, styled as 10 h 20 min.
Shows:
3 h 38 min
